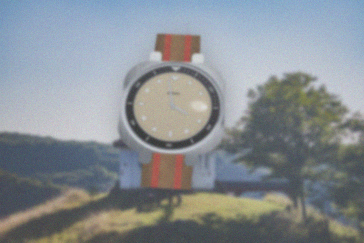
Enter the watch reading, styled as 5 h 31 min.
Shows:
3 h 58 min
